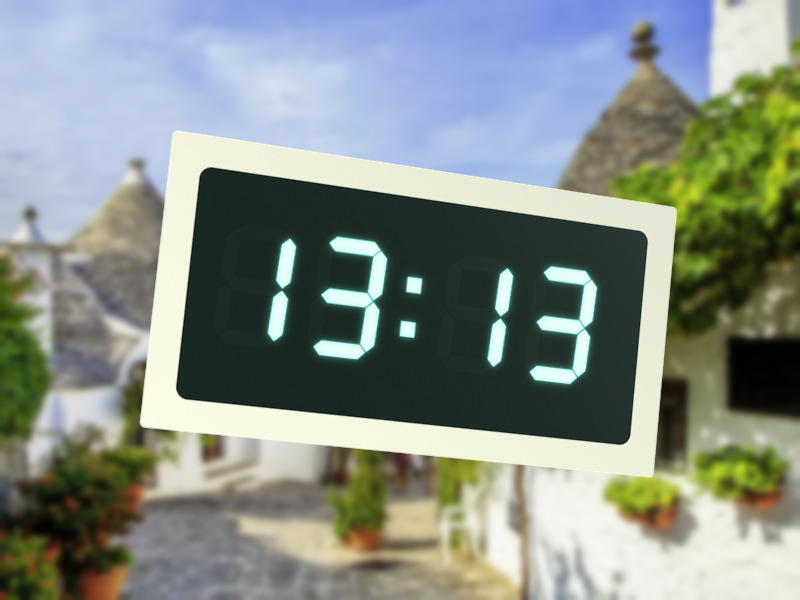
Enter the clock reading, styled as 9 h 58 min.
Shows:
13 h 13 min
